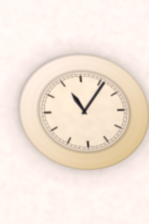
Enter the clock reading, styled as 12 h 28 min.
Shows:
11 h 06 min
